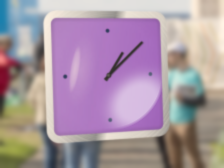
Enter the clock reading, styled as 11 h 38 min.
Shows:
1 h 08 min
